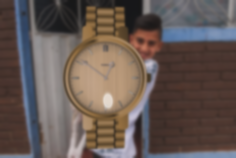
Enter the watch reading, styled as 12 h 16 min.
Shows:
12 h 51 min
